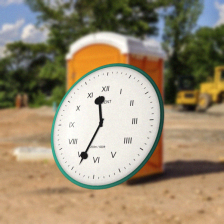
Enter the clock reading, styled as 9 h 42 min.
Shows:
11 h 34 min
